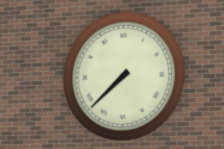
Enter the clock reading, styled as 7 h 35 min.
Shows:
7 h 38 min
